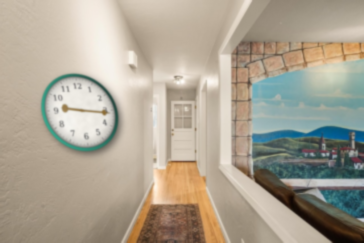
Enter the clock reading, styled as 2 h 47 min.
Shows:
9 h 16 min
